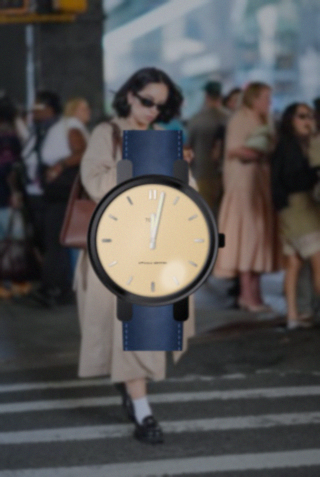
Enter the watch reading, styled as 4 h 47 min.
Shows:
12 h 02 min
